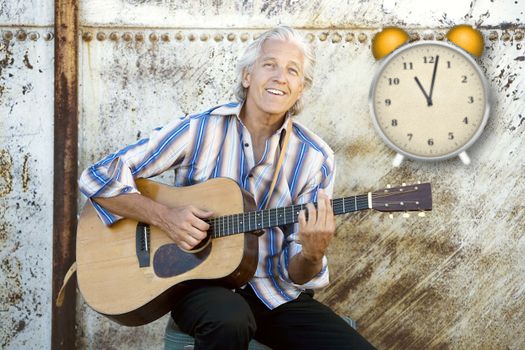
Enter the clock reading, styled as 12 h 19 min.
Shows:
11 h 02 min
